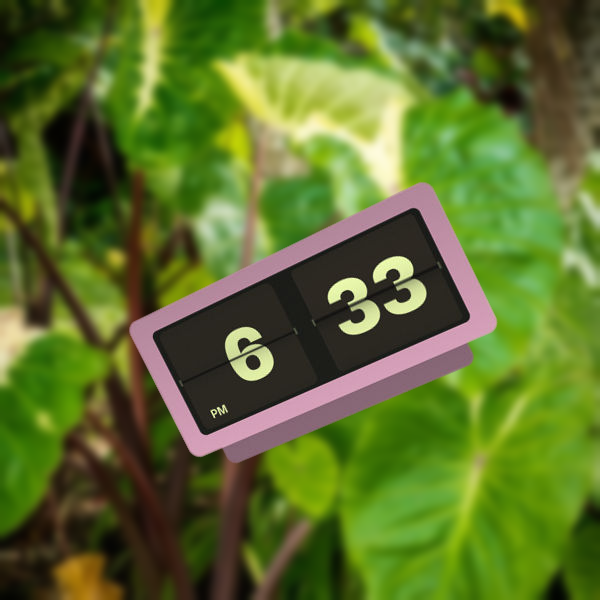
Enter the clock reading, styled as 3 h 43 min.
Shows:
6 h 33 min
